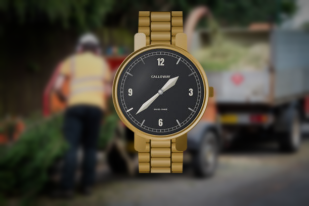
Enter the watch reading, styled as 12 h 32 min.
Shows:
1 h 38 min
